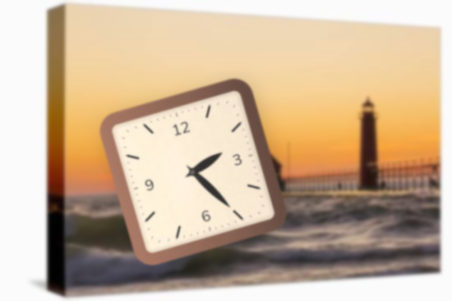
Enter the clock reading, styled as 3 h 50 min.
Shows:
2 h 25 min
